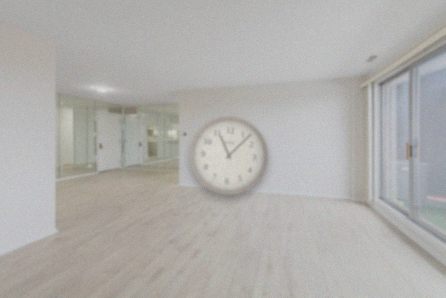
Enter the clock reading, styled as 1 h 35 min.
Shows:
11 h 07 min
